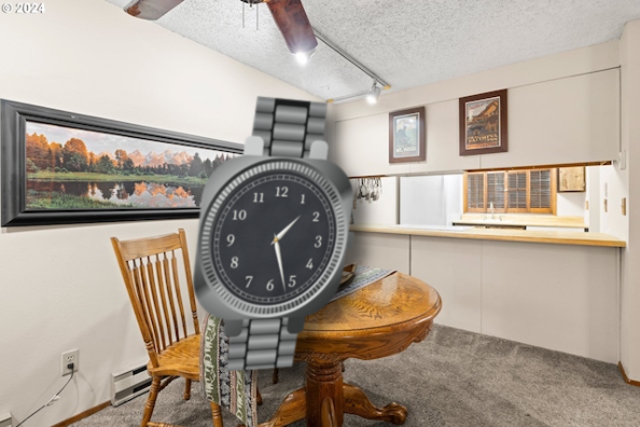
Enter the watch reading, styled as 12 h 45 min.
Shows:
1 h 27 min
